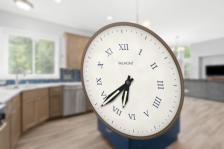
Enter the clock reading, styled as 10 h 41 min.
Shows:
6 h 39 min
